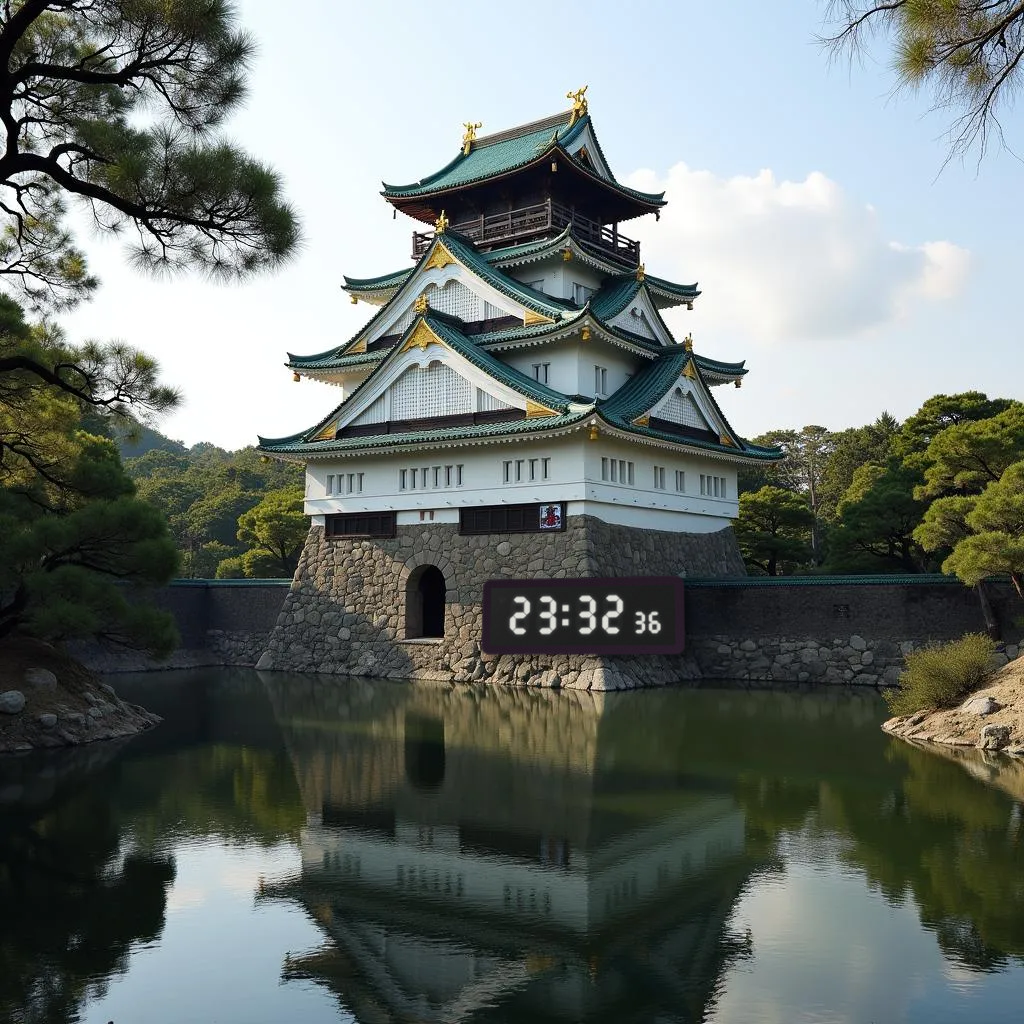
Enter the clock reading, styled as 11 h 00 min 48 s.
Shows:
23 h 32 min 36 s
